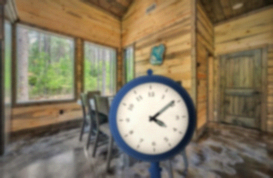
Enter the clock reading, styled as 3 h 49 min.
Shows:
4 h 09 min
